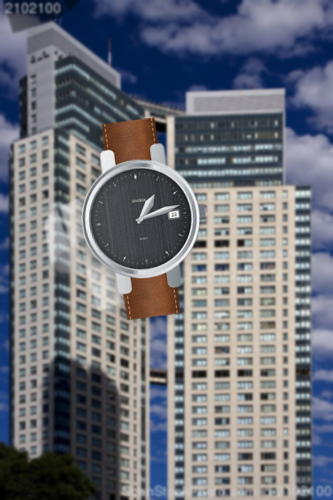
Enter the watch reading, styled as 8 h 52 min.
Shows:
1 h 13 min
